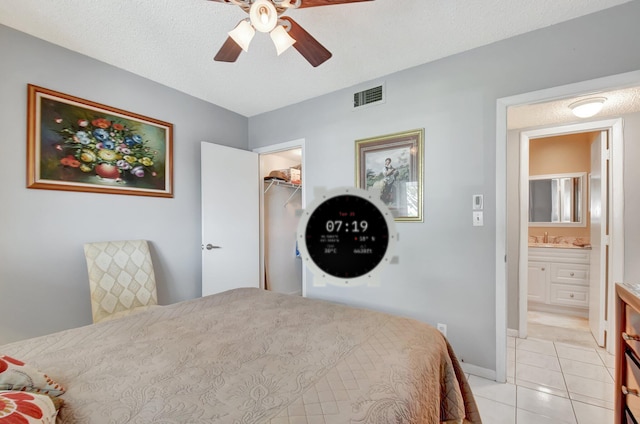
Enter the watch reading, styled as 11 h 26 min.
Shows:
7 h 19 min
